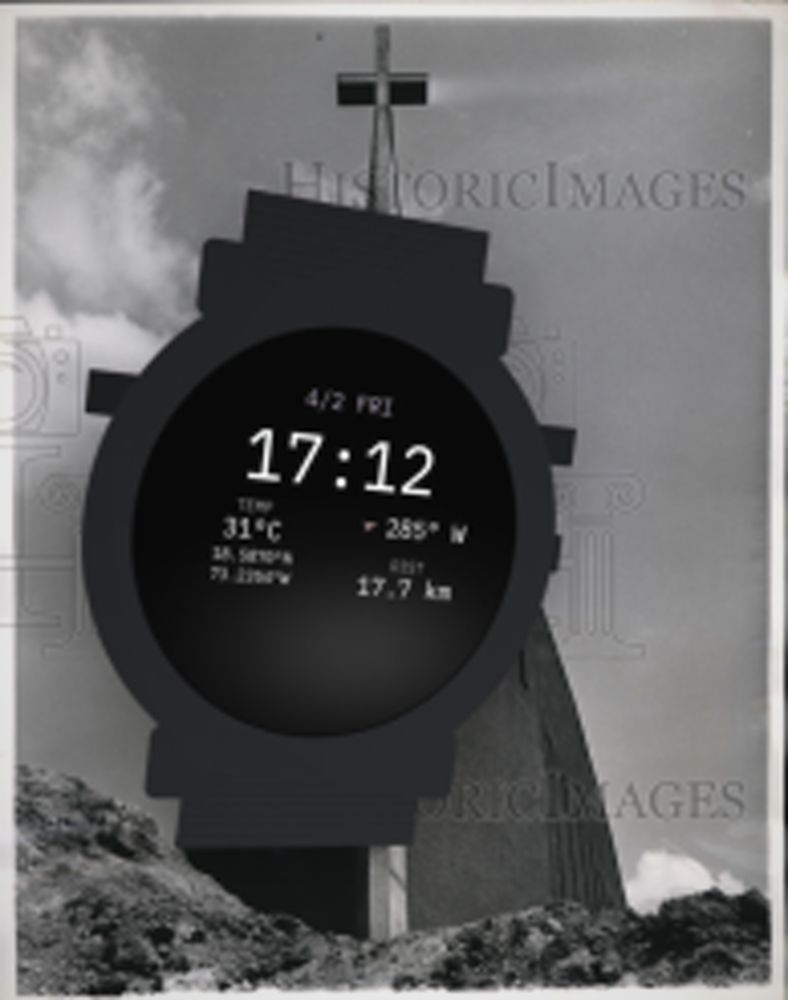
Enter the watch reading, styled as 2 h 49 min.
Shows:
17 h 12 min
